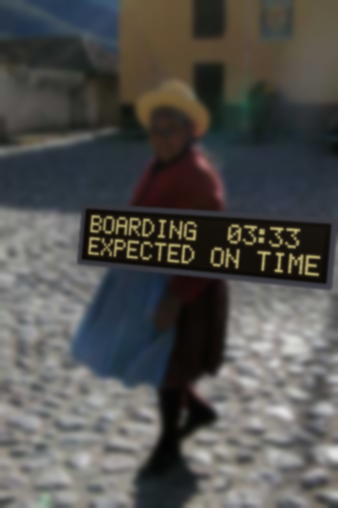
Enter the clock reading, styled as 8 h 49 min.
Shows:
3 h 33 min
